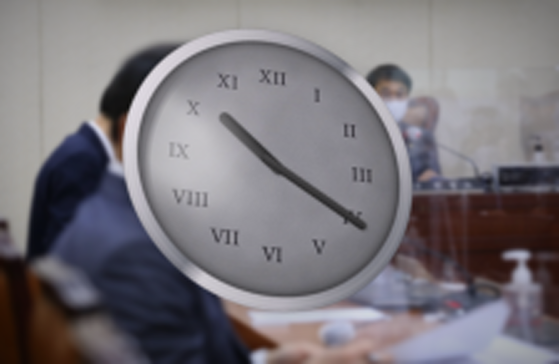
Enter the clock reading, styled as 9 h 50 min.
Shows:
10 h 20 min
